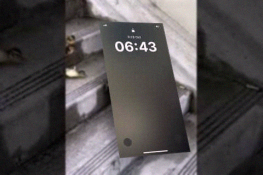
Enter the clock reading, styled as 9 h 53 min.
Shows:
6 h 43 min
